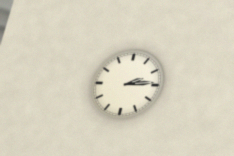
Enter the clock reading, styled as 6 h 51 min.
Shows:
2 h 14 min
